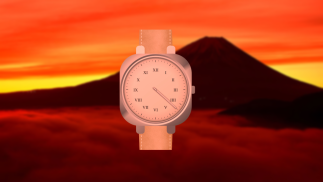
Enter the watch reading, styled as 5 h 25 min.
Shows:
4 h 22 min
